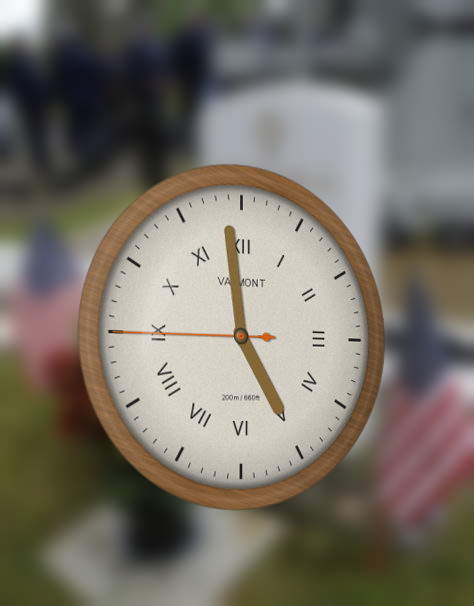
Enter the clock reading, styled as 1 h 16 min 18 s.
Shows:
4 h 58 min 45 s
